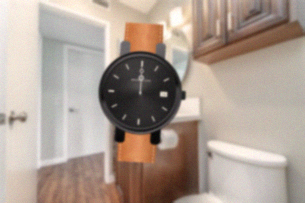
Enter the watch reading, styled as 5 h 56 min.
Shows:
12 h 00 min
